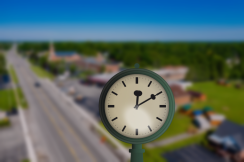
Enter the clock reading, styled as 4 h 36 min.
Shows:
12 h 10 min
